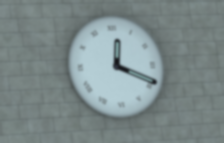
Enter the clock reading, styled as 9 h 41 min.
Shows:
12 h 19 min
